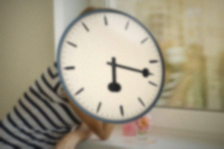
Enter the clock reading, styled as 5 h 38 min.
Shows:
6 h 18 min
